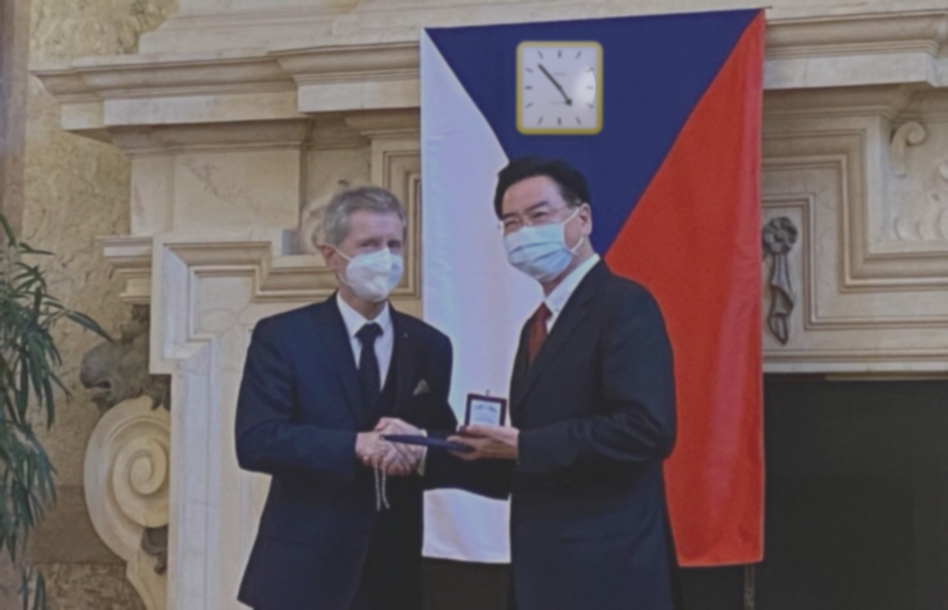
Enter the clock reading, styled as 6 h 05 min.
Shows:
4 h 53 min
